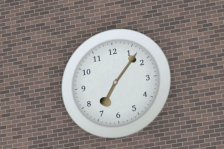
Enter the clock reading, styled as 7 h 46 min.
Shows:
7 h 07 min
